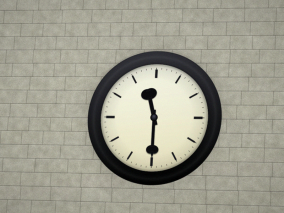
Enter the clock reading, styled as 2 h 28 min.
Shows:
11 h 30 min
